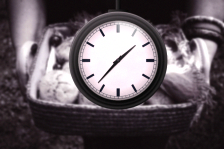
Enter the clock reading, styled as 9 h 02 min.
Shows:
1 h 37 min
